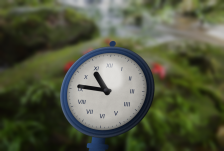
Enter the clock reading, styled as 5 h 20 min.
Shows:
10 h 46 min
